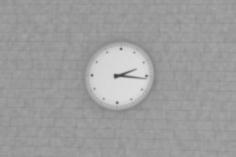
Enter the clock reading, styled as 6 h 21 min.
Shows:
2 h 16 min
